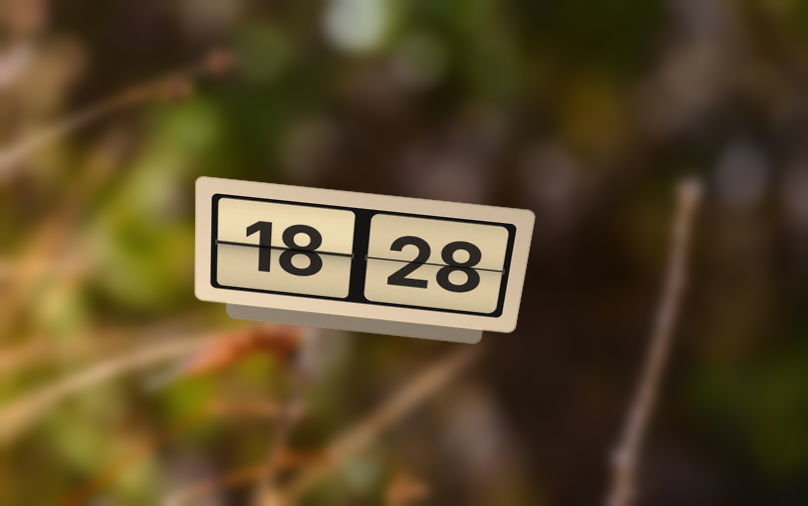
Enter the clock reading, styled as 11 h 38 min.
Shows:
18 h 28 min
